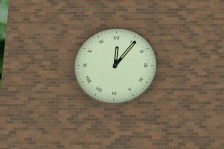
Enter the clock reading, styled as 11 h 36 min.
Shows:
12 h 06 min
